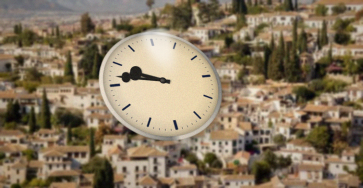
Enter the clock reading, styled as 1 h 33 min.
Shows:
9 h 47 min
